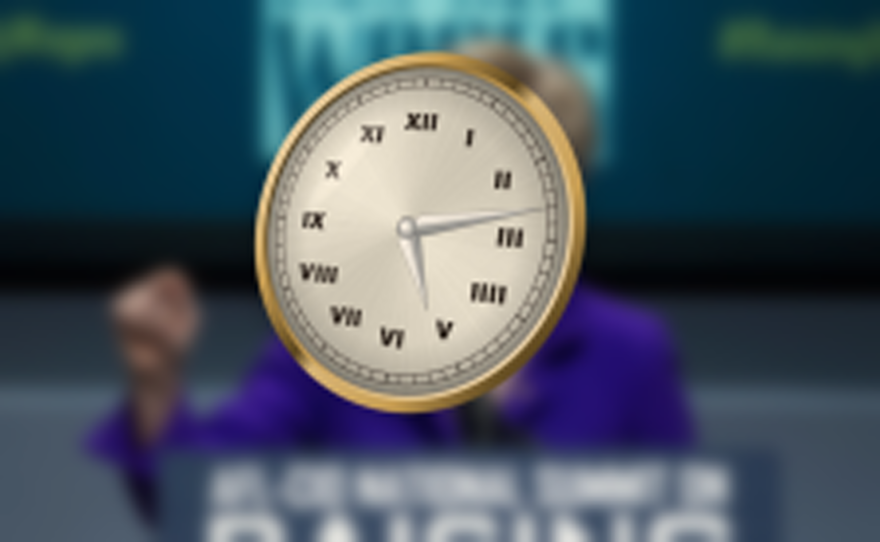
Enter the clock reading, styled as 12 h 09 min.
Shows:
5 h 13 min
